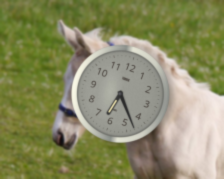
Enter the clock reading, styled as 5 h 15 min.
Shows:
6 h 23 min
